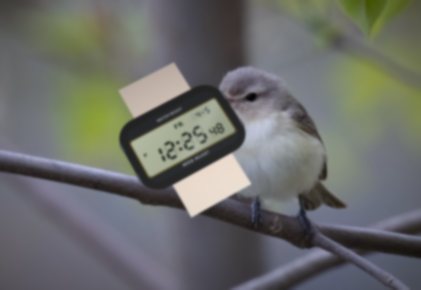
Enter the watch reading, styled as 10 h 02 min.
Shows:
12 h 25 min
